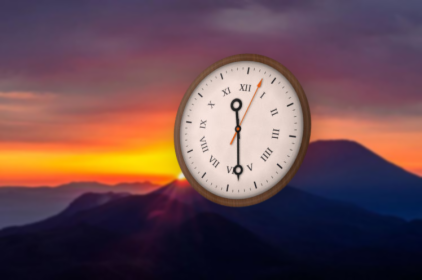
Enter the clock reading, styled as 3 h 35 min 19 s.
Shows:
11 h 28 min 03 s
